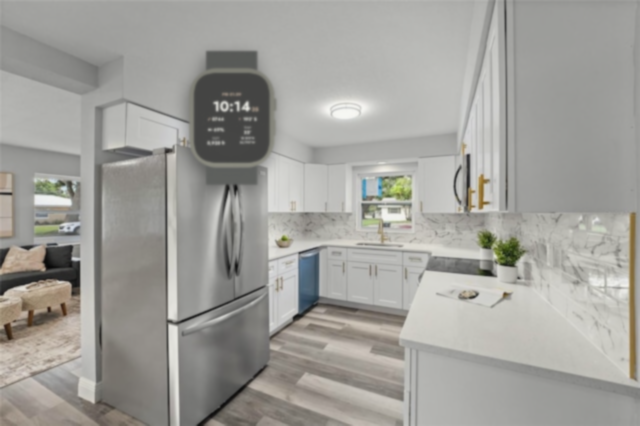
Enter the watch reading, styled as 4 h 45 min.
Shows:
10 h 14 min
